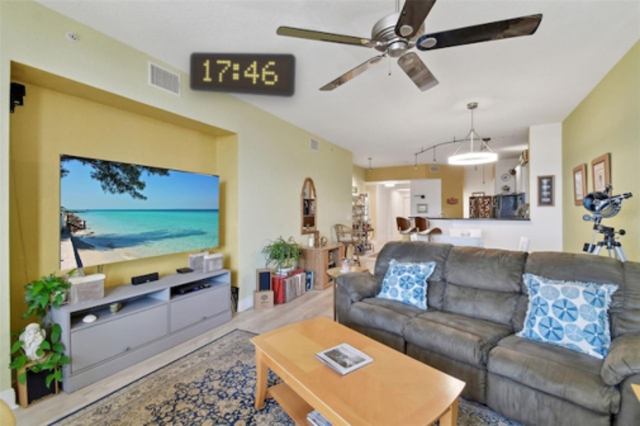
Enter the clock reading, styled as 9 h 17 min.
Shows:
17 h 46 min
